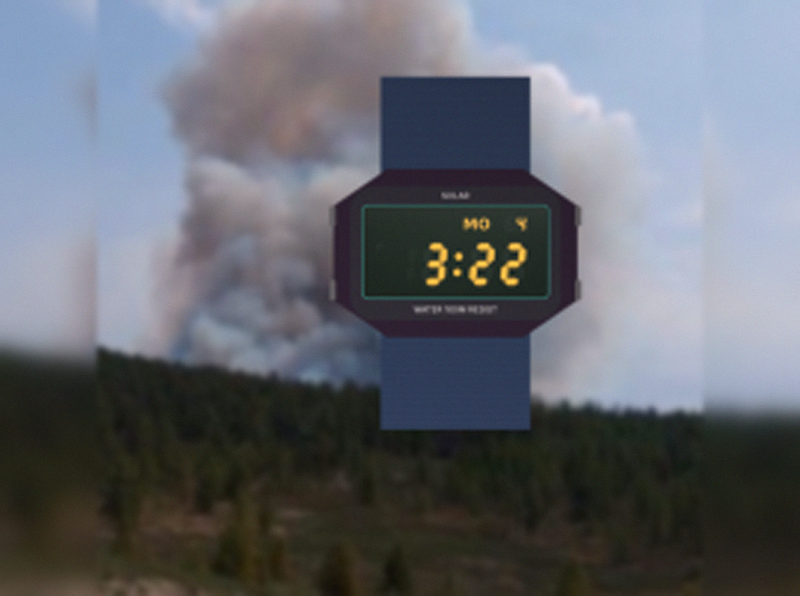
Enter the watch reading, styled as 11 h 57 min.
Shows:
3 h 22 min
